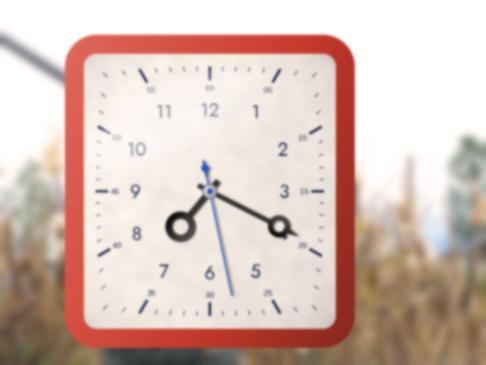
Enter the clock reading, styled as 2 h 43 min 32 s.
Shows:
7 h 19 min 28 s
